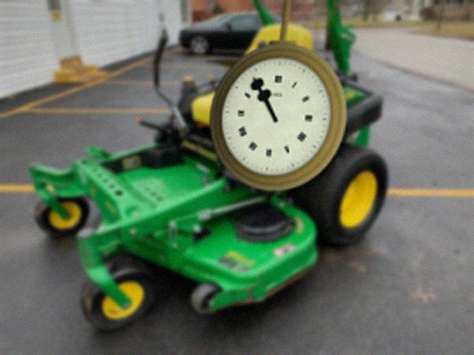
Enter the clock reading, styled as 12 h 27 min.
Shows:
10 h 54 min
